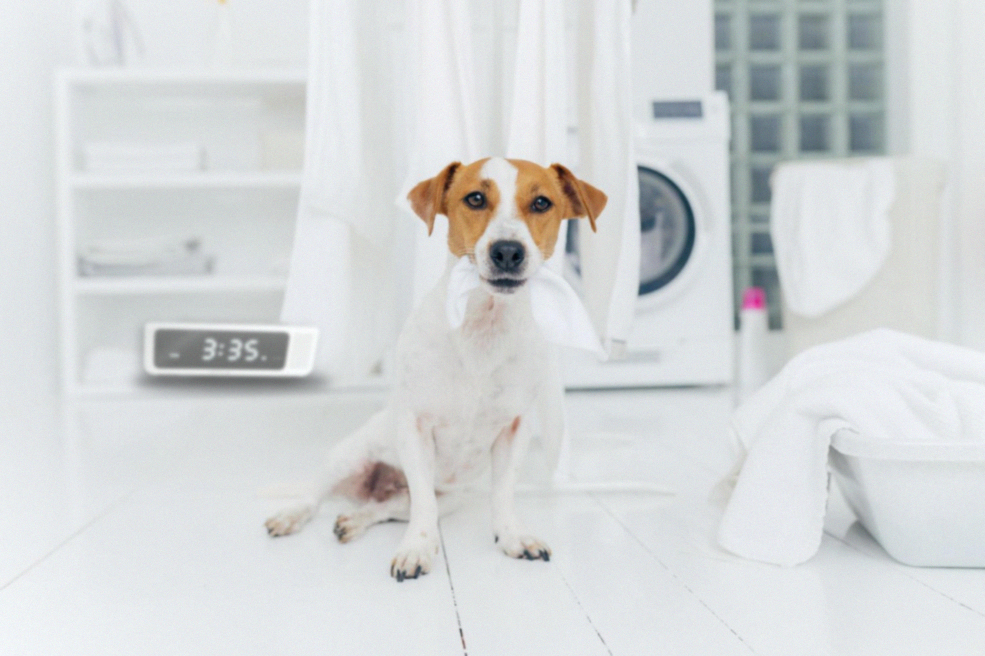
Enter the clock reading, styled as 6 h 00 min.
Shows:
3 h 35 min
